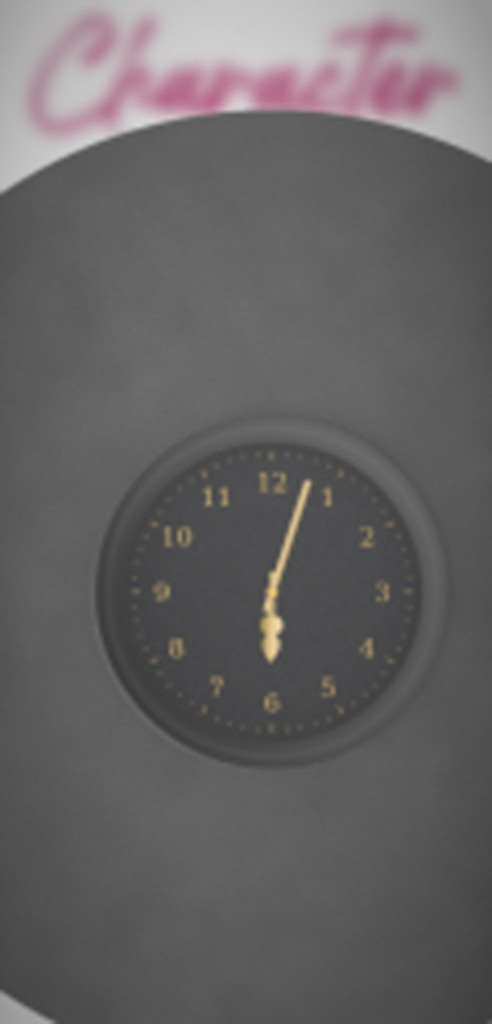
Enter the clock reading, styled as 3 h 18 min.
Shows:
6 h 03 min
